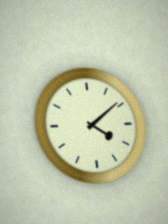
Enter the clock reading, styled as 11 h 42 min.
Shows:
4 h 09 min
